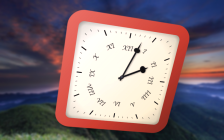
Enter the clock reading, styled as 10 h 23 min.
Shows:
2 h 03 min
